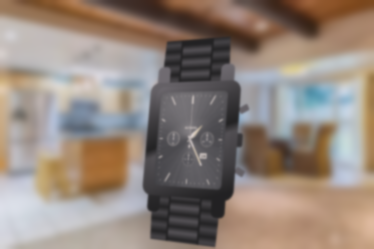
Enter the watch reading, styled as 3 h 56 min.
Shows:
1 h 25 min
